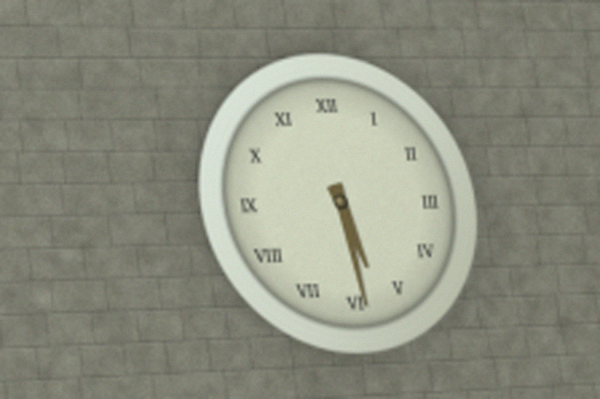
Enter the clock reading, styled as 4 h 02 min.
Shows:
5 h 29 min
